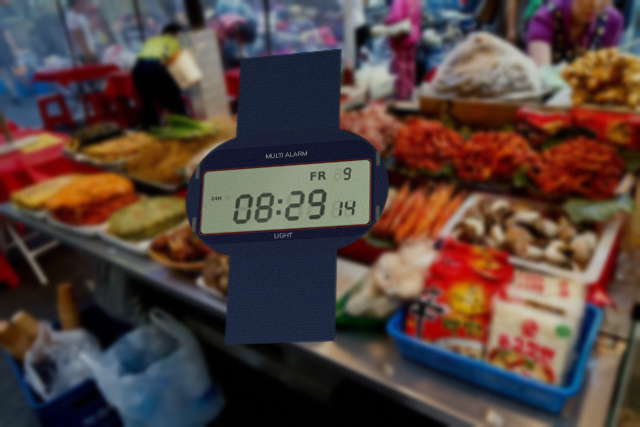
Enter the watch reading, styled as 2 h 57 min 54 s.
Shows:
8 h 29 min 14 s
